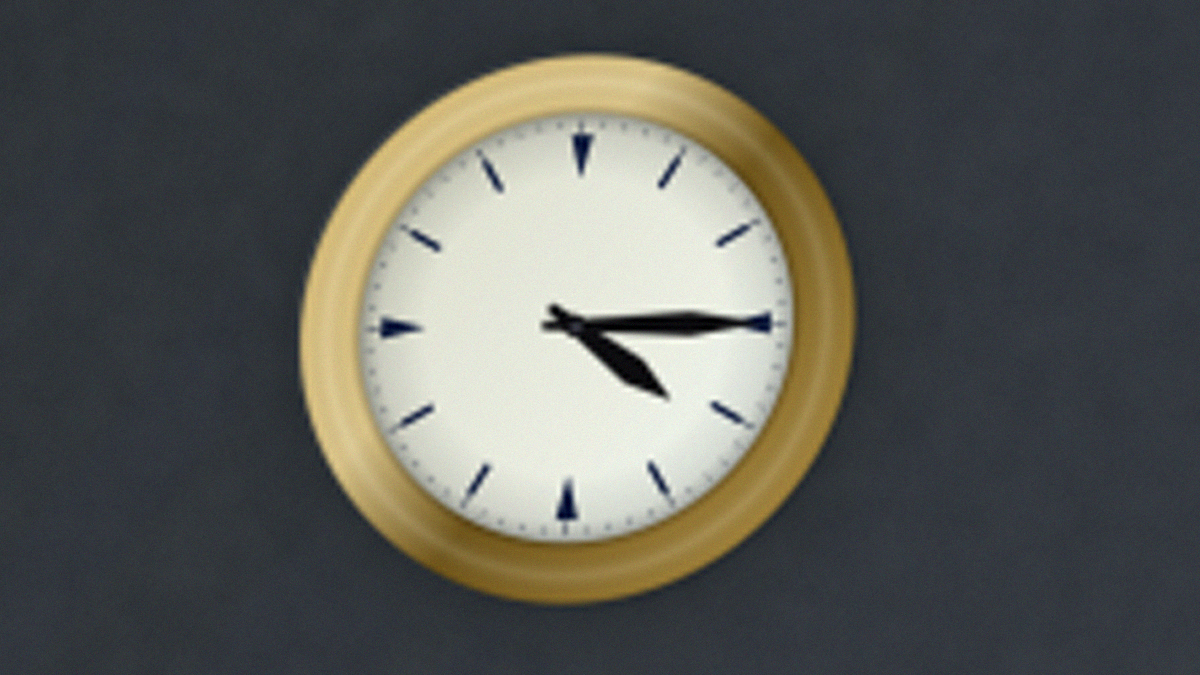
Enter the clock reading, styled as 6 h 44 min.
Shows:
4 h 15 min
